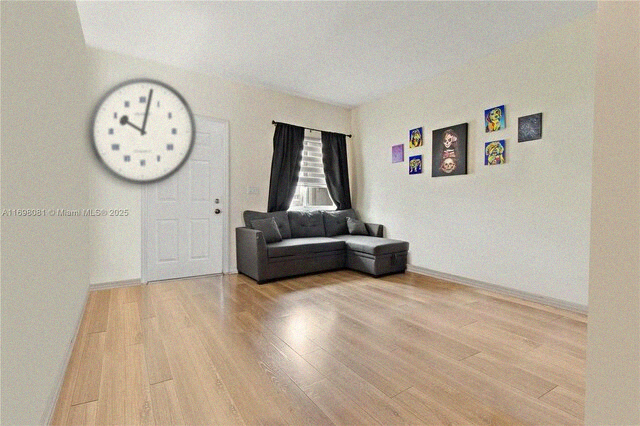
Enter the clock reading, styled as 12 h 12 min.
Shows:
10 h 02 min
